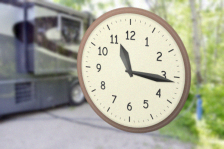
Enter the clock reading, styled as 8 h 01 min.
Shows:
11 h 16 min
